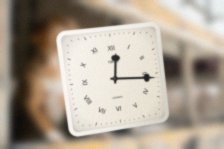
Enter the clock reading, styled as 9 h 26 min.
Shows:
12 h 16 min
